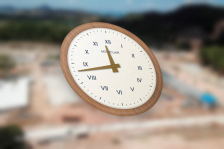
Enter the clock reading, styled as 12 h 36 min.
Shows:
11 h 43 min
